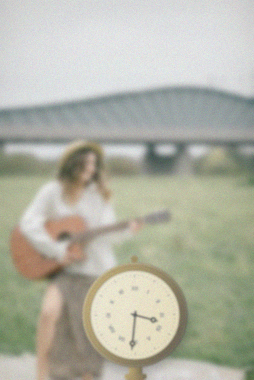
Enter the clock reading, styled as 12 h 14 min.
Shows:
3 h 31 min
